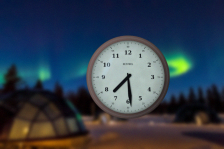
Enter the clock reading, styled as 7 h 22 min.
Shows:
7 h 29 min
